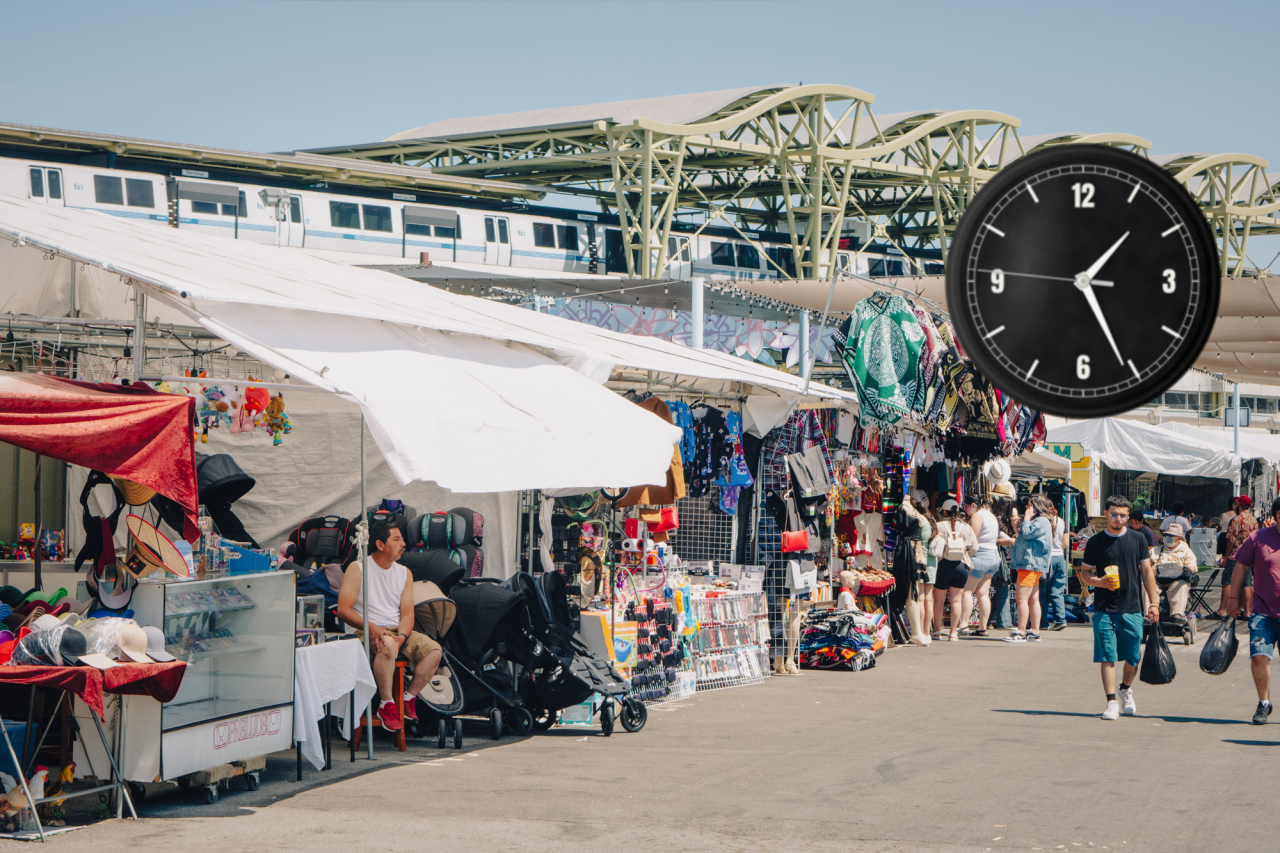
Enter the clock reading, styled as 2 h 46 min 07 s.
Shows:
1 h 25 min 46 s
